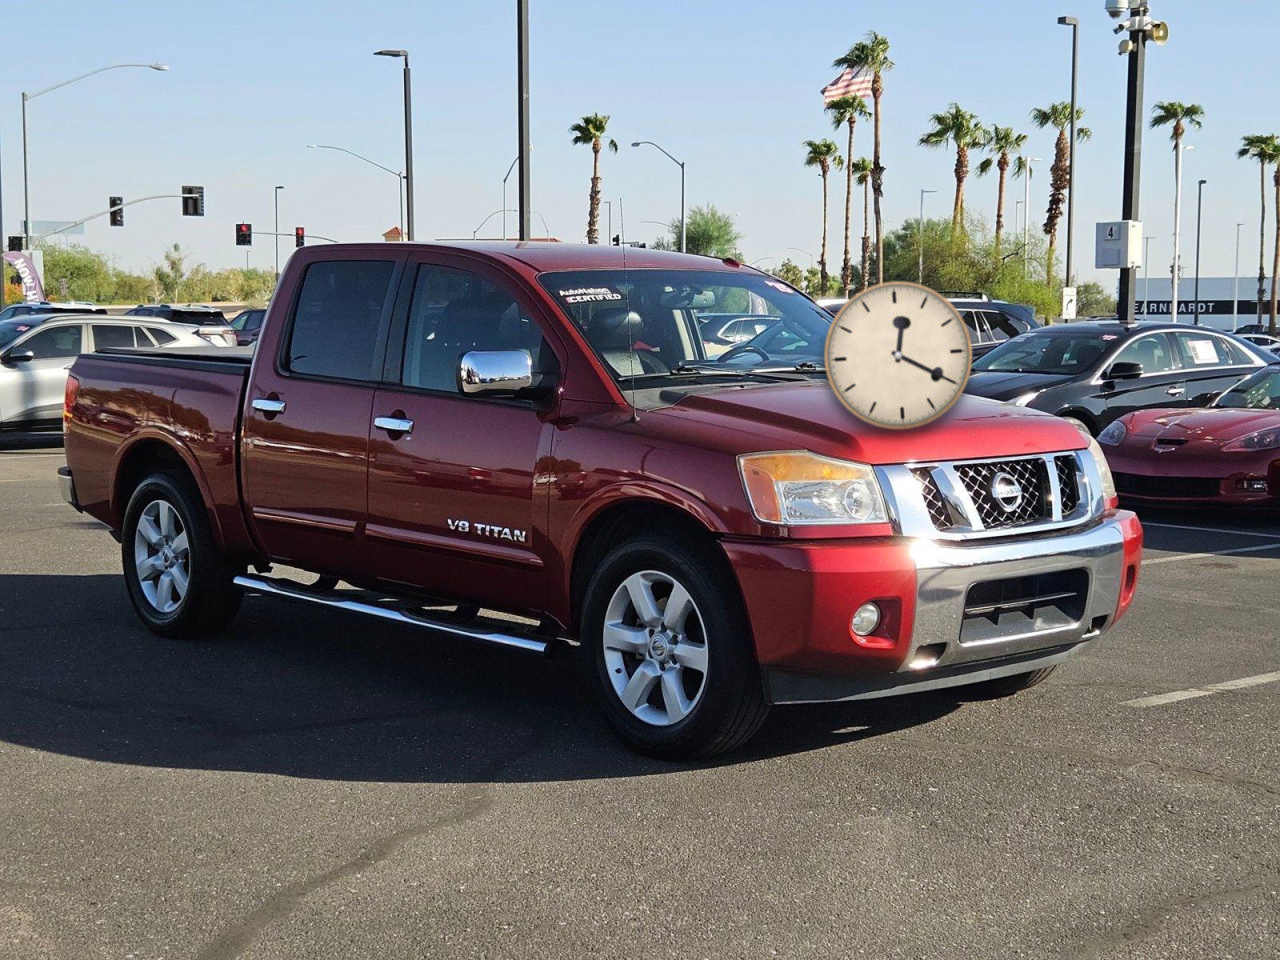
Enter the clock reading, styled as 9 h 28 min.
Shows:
12 h 20 min
